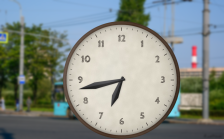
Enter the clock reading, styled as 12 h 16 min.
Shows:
6 h 43 min
